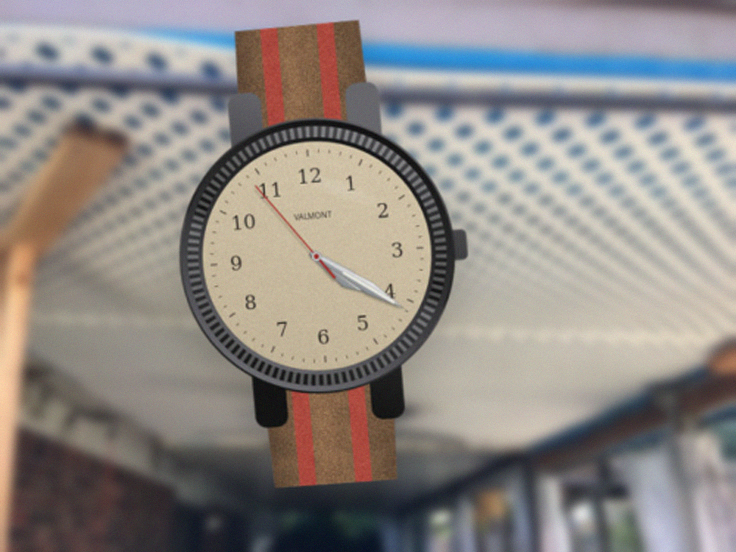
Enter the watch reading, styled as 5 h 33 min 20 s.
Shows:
4 h 20 min 54 s
